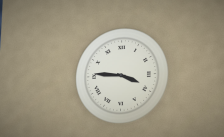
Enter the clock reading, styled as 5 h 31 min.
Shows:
3 h 46 min
